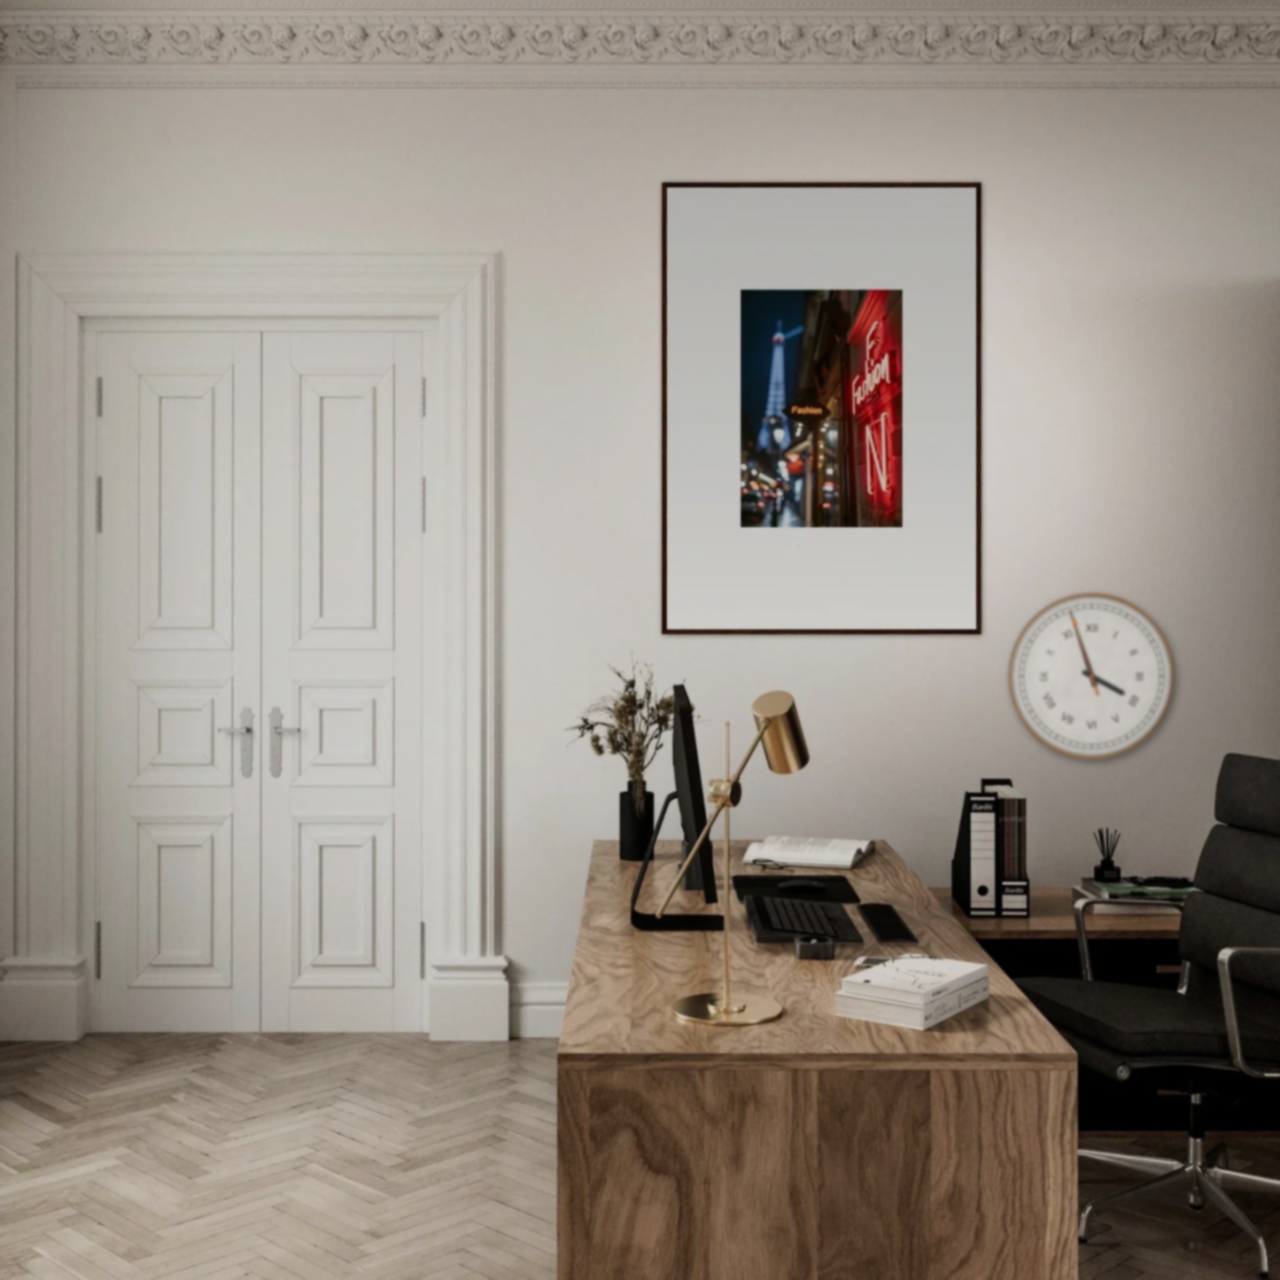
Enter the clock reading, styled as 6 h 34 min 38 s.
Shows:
3 h 56 min 57 s
